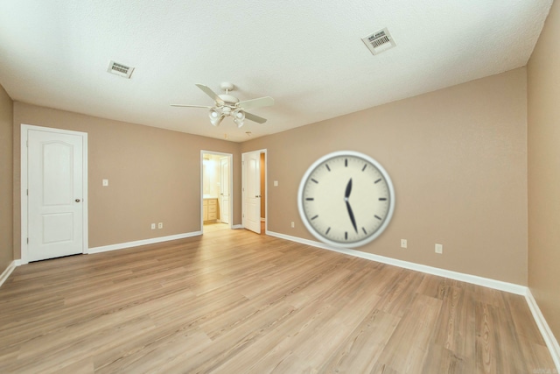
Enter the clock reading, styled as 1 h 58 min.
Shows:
12 h 27 min
